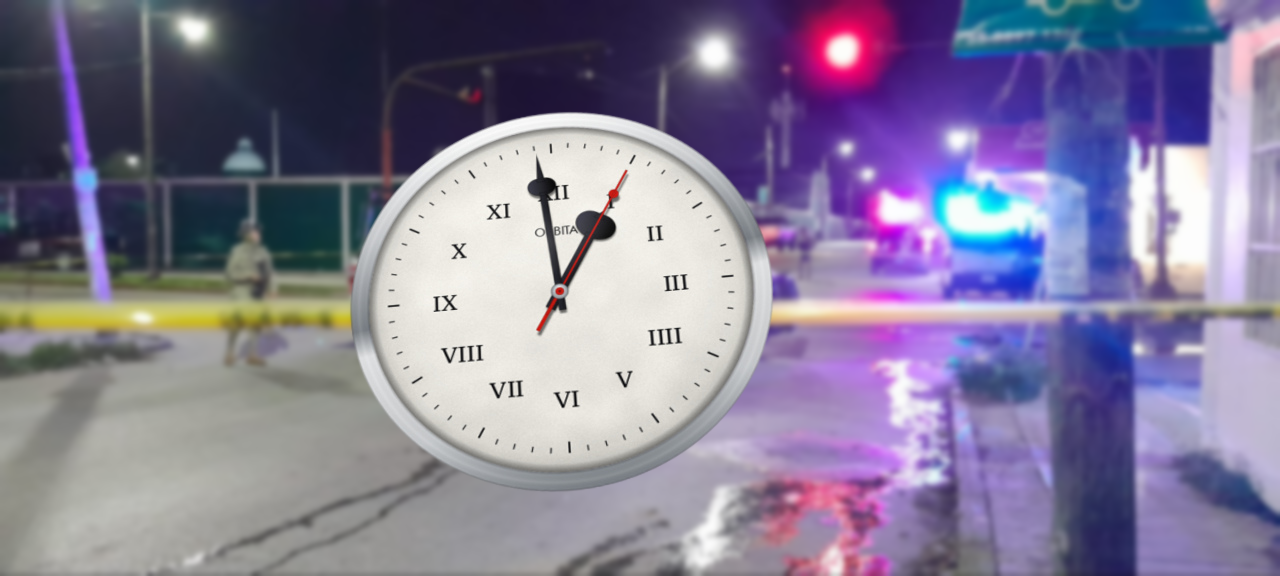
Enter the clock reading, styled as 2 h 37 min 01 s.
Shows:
12 h 59 min 05 s
